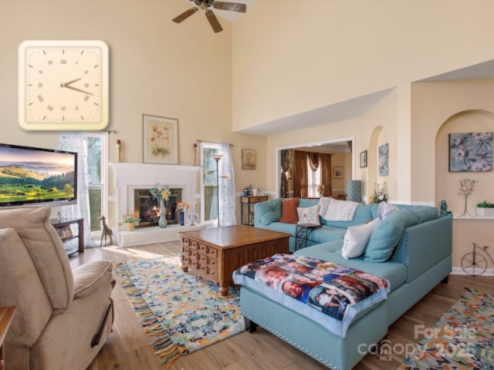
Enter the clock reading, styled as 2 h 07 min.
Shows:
2 h 18 min
